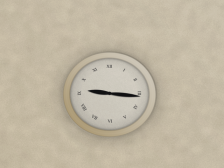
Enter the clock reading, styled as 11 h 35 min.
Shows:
9 h 16 min
